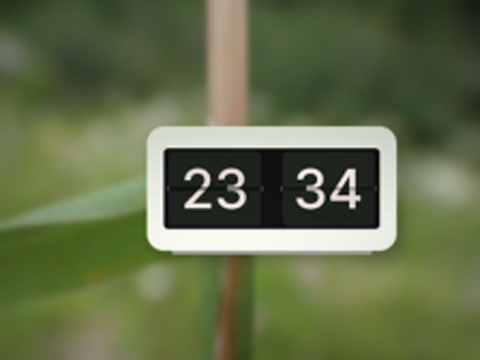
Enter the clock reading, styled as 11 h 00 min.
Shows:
23 h 34 min
